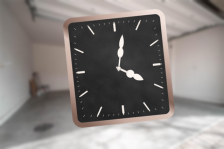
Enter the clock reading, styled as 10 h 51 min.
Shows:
4 h 02 min
